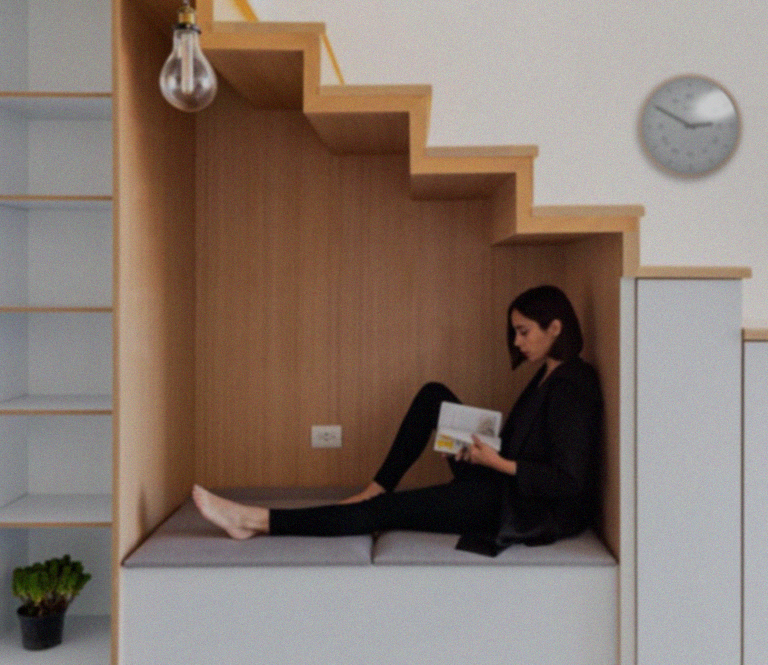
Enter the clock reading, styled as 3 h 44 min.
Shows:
2 h 50 min
